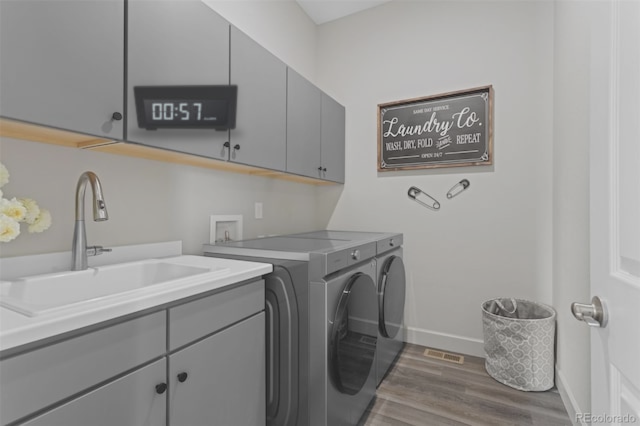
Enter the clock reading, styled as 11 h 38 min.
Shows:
0 h 57 min
